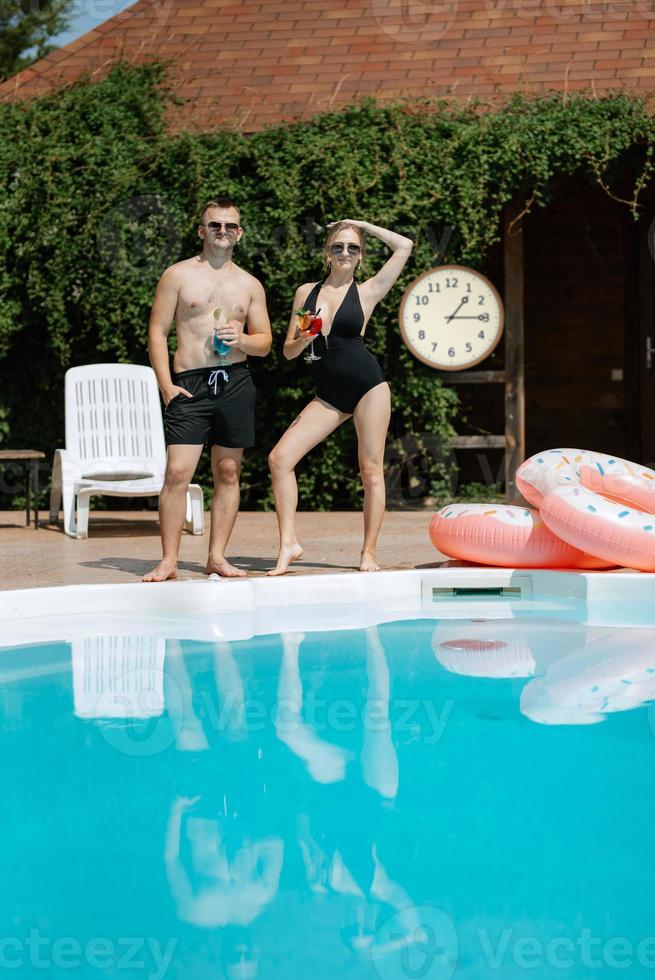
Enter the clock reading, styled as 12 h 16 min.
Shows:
1 h 15 min
